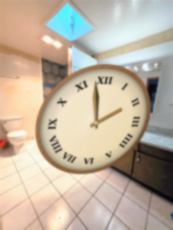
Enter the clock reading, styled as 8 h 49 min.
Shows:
1 h 58 min
